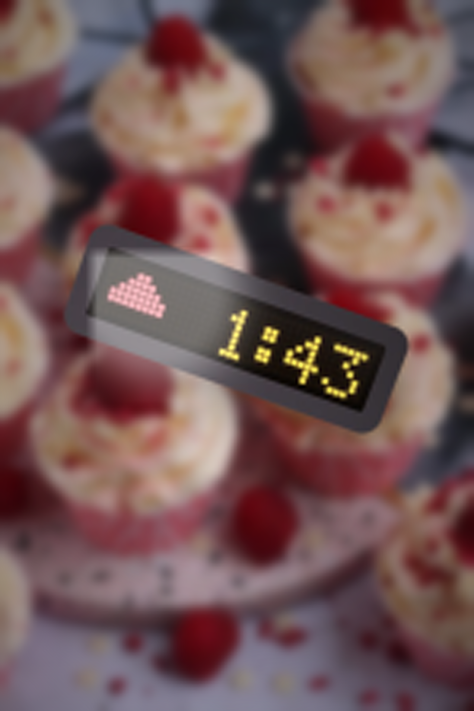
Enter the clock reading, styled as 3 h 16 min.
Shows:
1 h 43 min
